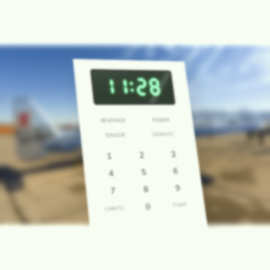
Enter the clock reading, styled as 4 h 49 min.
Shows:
11 h 28 min
